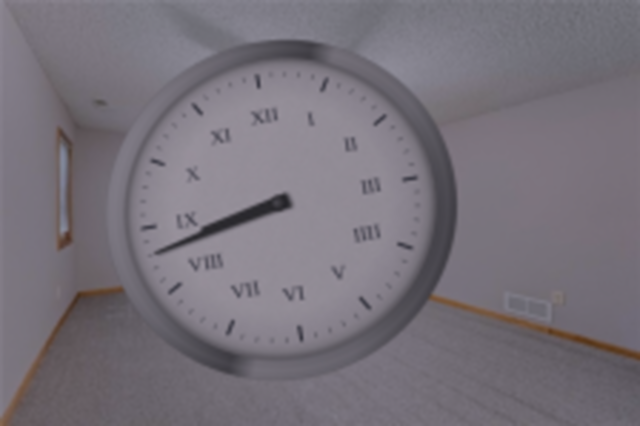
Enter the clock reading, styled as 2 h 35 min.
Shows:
8 h 43 min
